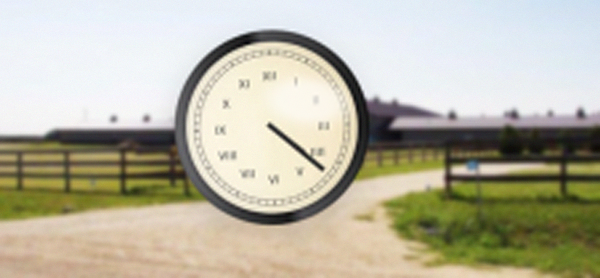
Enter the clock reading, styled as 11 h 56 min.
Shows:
4 h 22 min
